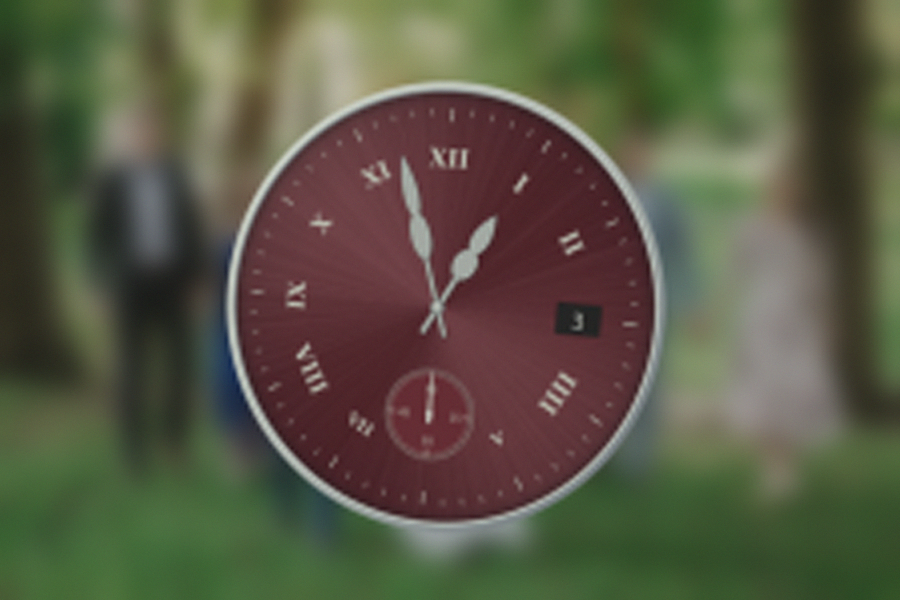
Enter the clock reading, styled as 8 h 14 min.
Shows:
12 h 57 min
